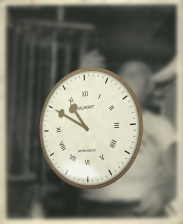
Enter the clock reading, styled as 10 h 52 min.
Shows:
10 h 50 min
